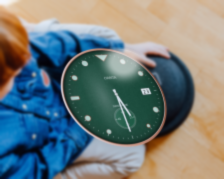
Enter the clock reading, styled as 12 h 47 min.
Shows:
5 h 30 min
